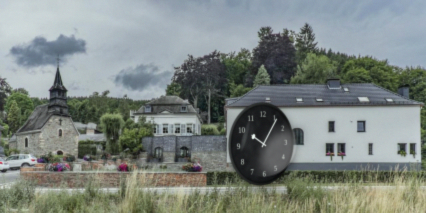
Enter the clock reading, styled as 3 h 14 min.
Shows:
10 h 06 min
